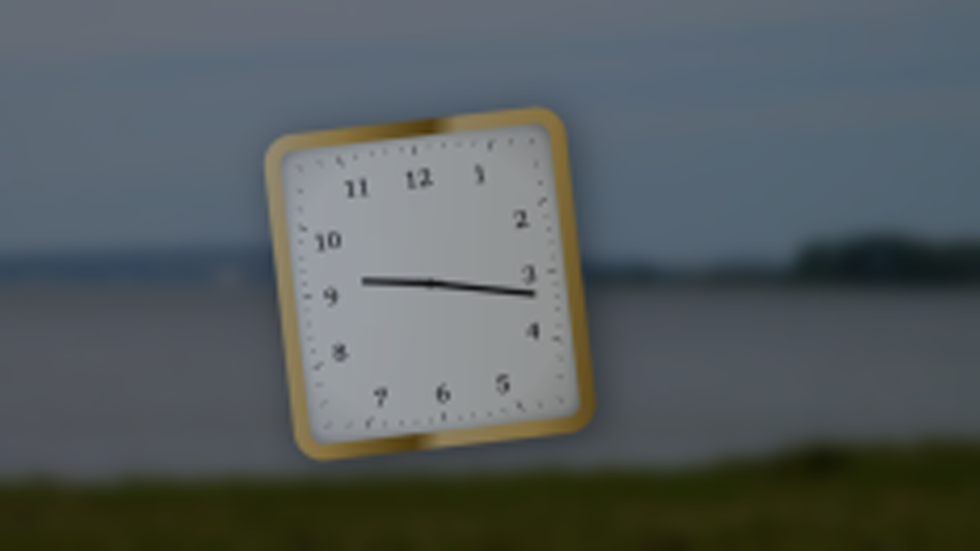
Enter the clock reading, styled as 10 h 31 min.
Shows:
9 h 17 min
